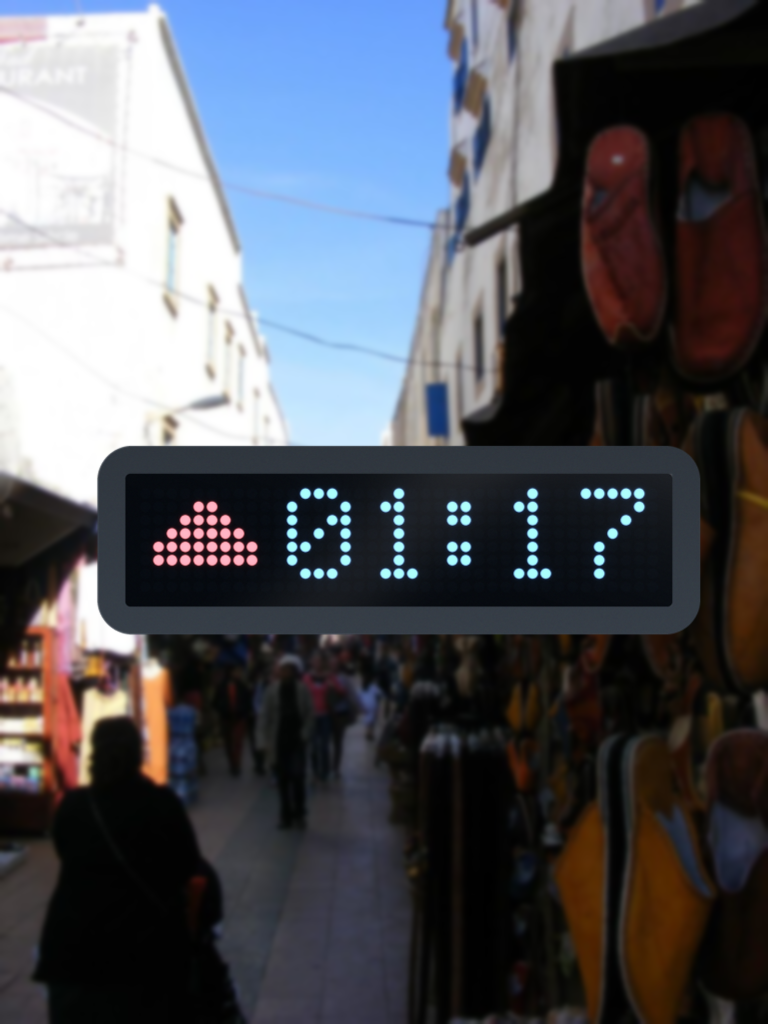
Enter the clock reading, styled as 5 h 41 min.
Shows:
1 h 17 min
